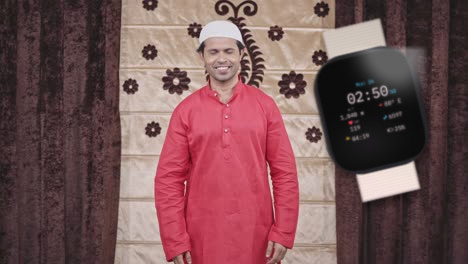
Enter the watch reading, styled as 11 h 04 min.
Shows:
2 h 50 min
